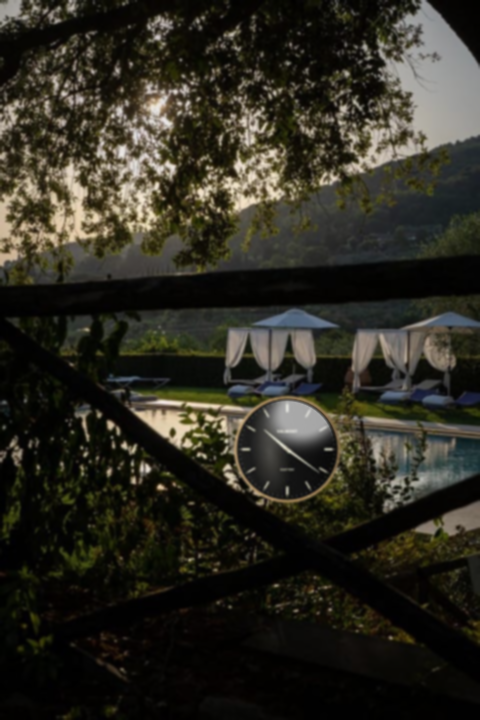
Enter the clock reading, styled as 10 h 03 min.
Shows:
10 h 21 min
